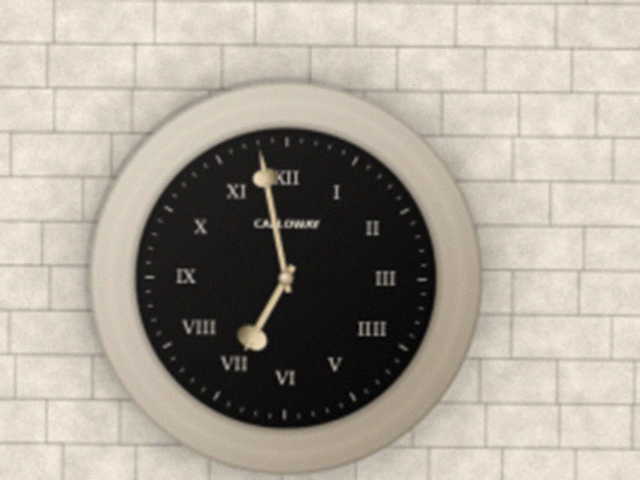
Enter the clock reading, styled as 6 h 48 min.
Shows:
6 h 58 min
